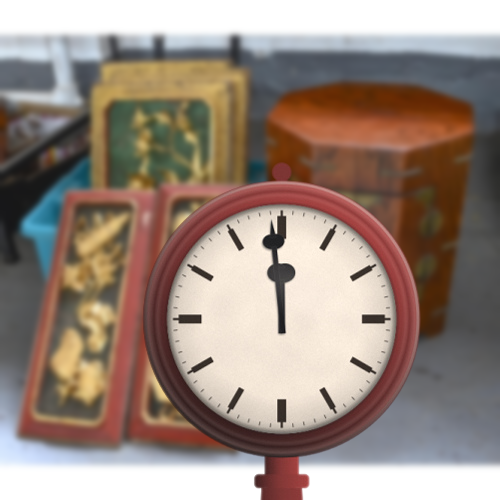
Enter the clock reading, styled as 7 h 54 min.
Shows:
11 h 59 min
